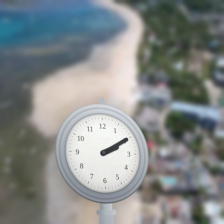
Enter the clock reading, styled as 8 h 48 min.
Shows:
2 h 10 min
